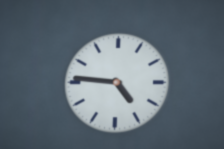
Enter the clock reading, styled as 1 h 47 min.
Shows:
4 h 46 min
